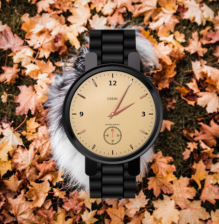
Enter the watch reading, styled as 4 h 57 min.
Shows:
2 h 05 min
